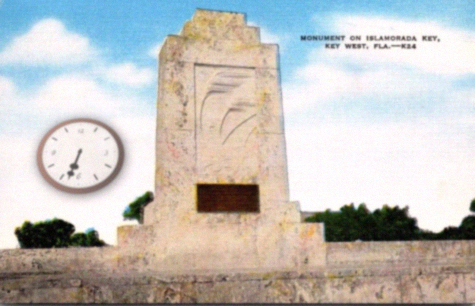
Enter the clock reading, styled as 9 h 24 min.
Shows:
6 h 33 min
